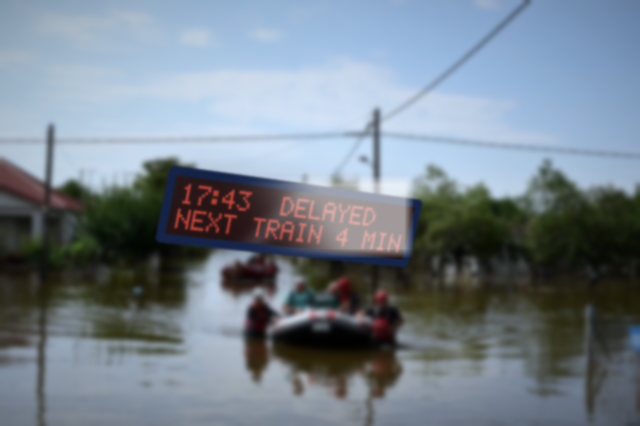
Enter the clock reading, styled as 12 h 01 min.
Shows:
17 h 43 min
